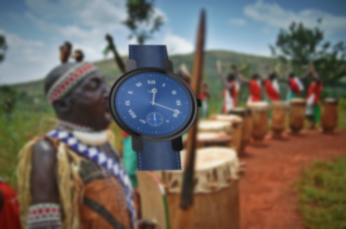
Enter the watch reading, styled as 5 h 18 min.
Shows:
12 h 19 min
